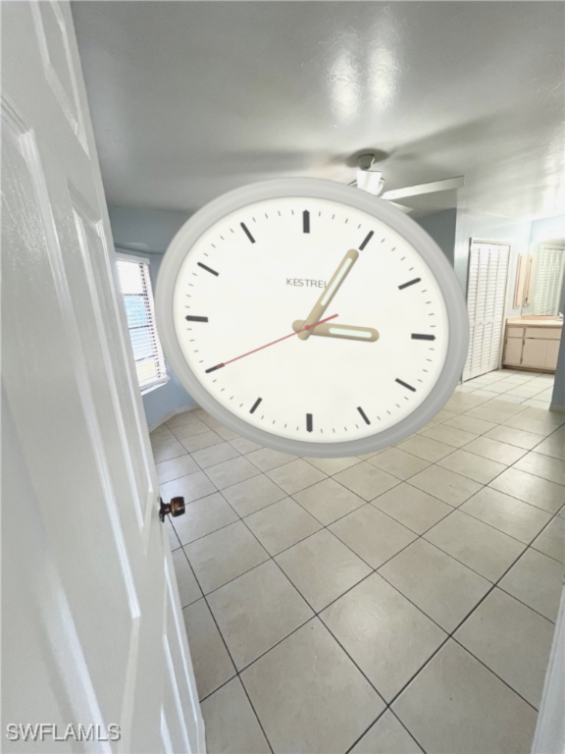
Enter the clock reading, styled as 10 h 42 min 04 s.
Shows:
3 h 04 min 40 s
